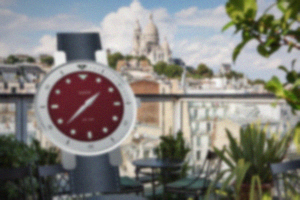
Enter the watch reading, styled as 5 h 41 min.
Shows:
1 h 38 min
